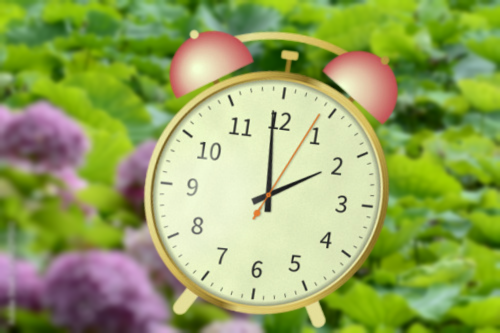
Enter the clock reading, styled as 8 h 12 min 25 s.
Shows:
1 h 59 min 04 s
